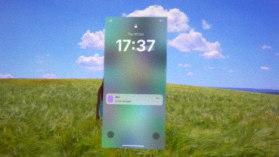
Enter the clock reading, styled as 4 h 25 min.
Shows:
17 h 37 min
